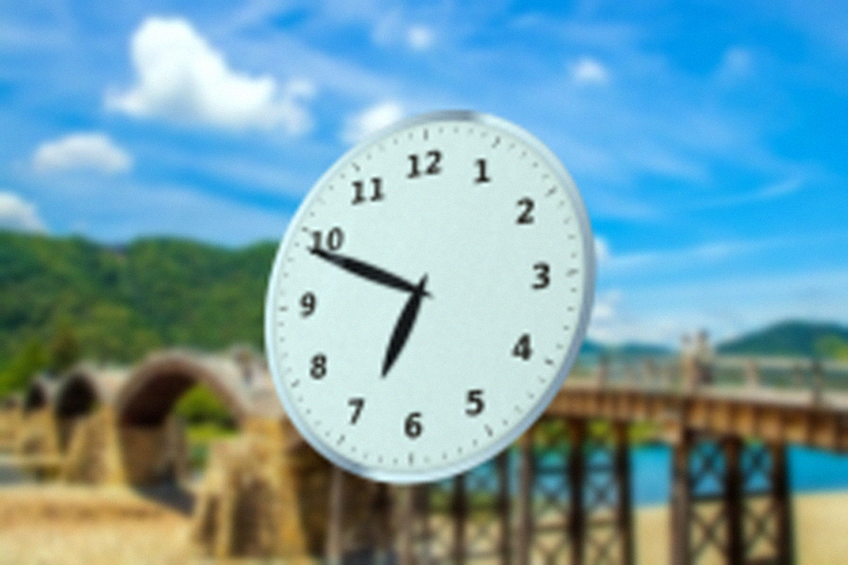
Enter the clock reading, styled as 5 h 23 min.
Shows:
6 h 49 min
